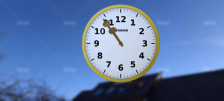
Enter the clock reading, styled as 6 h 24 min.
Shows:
10 h 54 min
